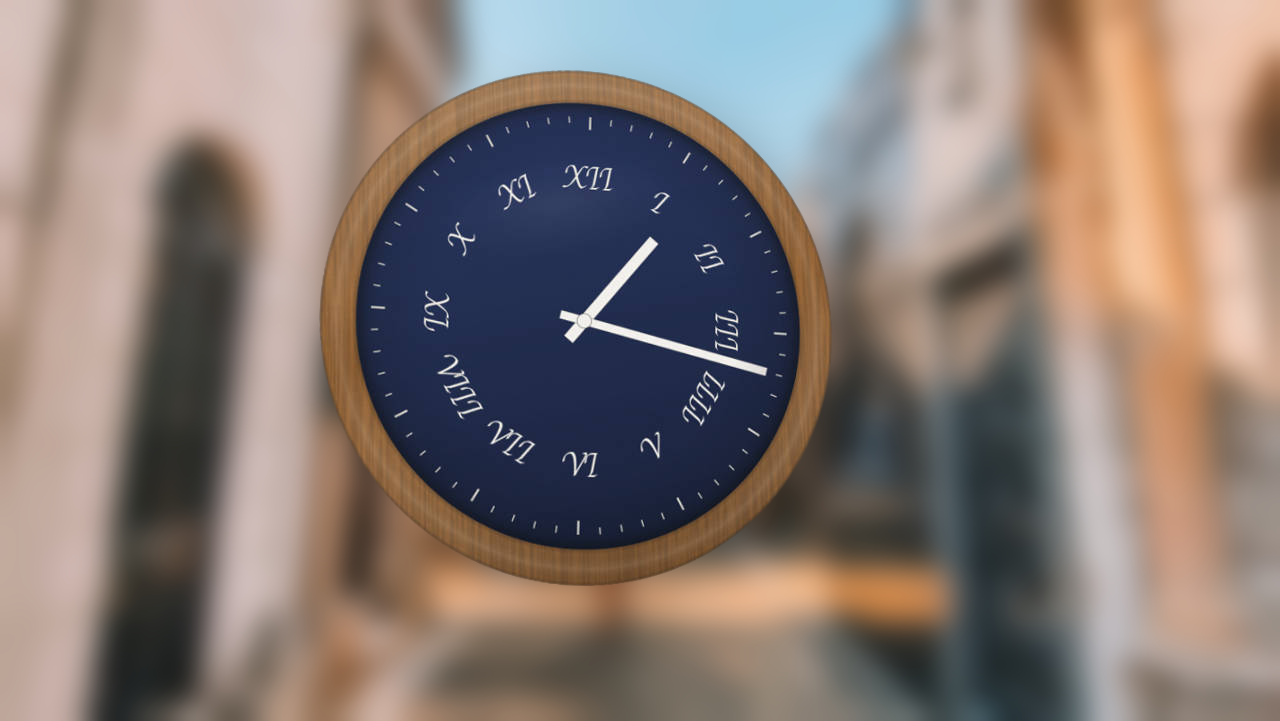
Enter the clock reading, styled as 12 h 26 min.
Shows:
1 h 17 min
